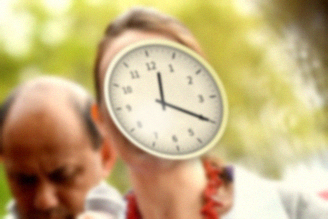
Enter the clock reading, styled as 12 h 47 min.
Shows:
12 h 20 min
